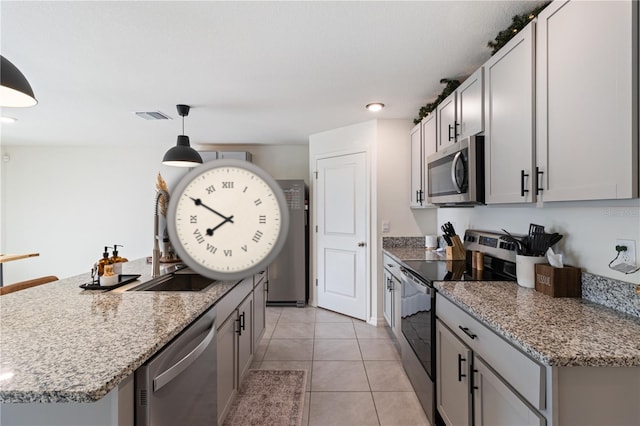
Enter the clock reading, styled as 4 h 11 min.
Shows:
7 h 50 min
